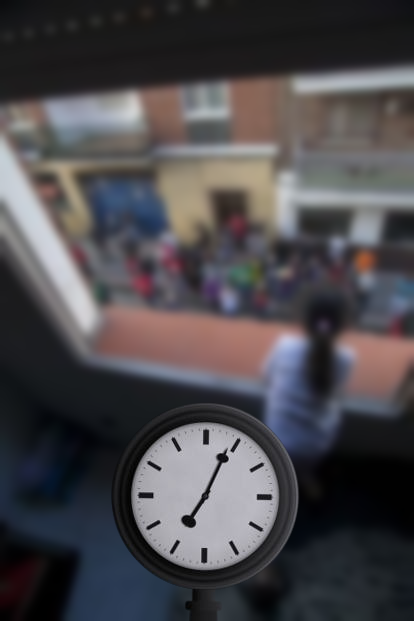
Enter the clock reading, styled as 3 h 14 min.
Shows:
7 h 04 min
